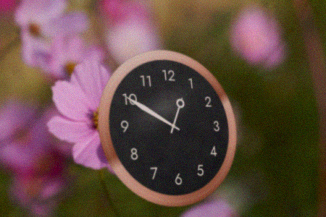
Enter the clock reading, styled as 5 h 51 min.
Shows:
12 h 50 min
